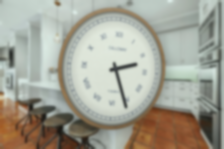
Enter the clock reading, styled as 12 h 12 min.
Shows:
2 h 26 min
